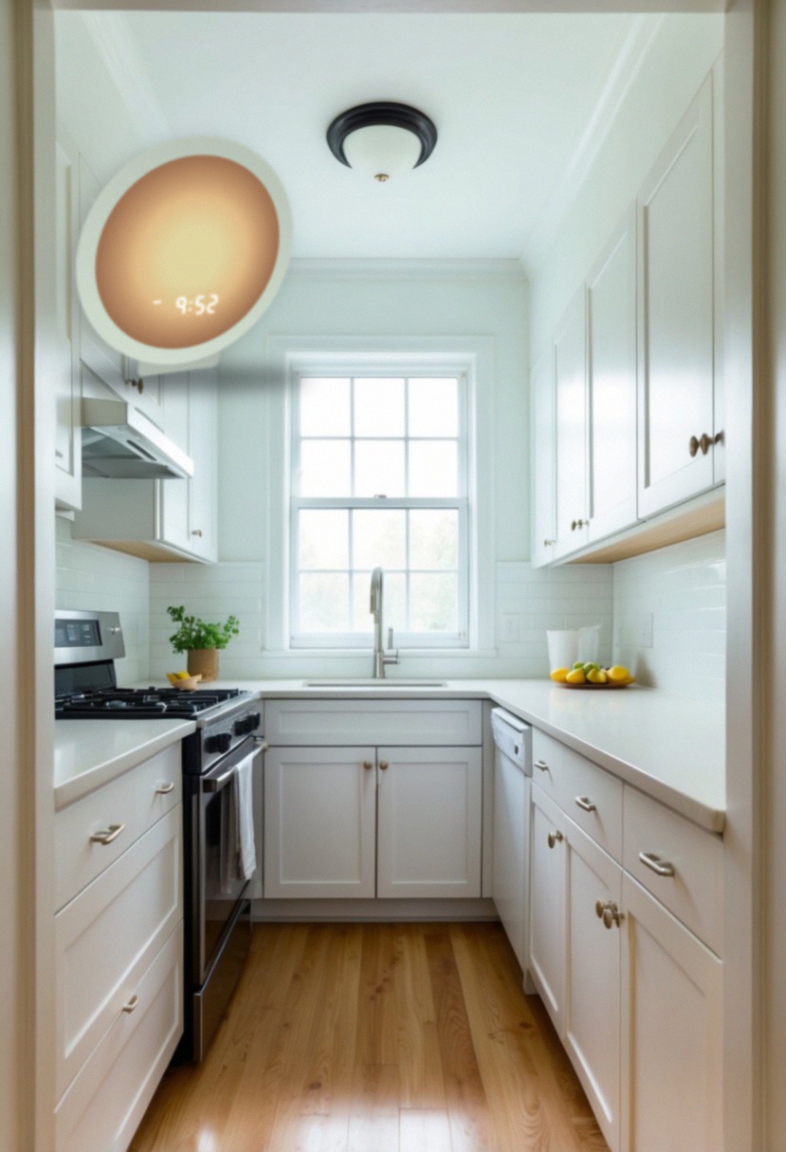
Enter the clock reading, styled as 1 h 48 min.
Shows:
9 h 52 min
